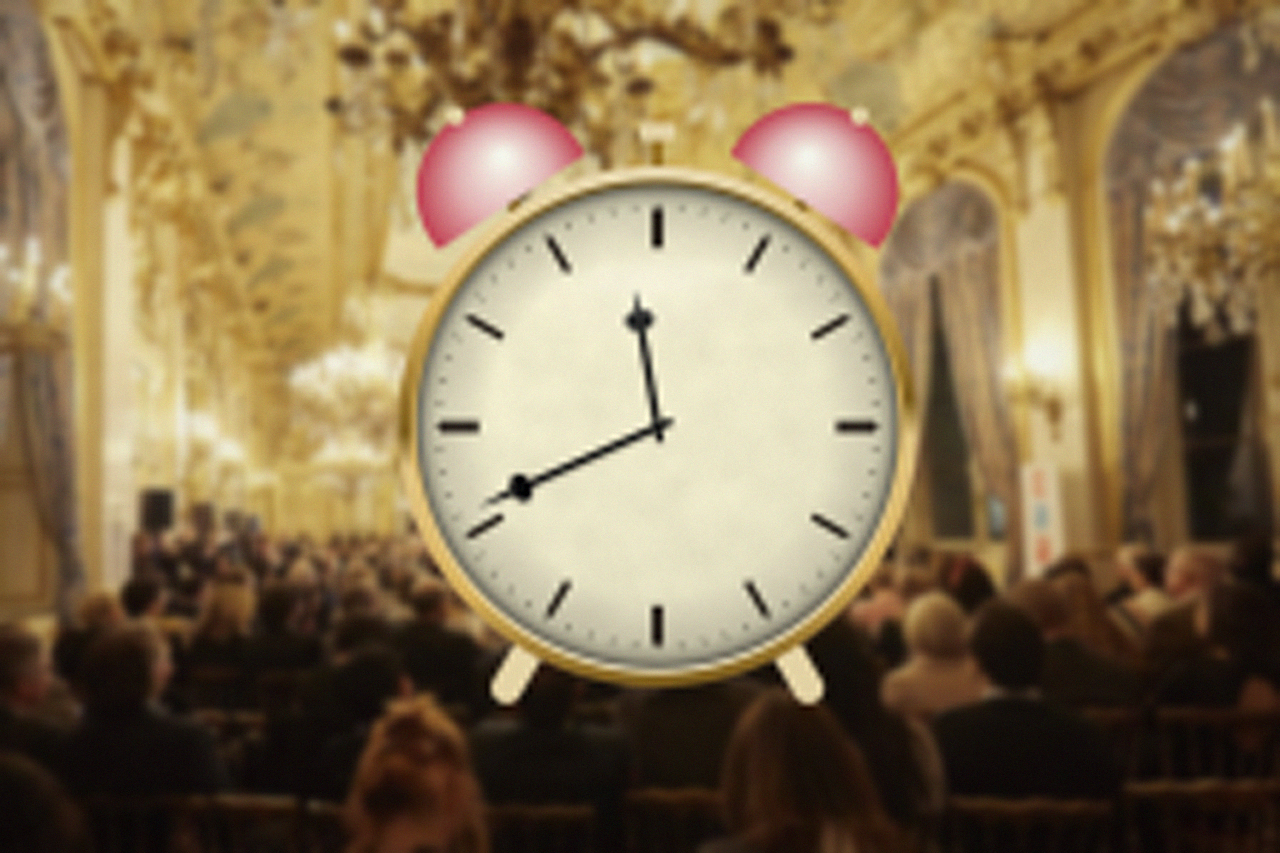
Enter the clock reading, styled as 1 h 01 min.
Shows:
11 h 41 min
